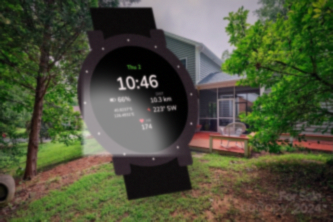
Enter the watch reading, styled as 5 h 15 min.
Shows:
10 h 46 min
